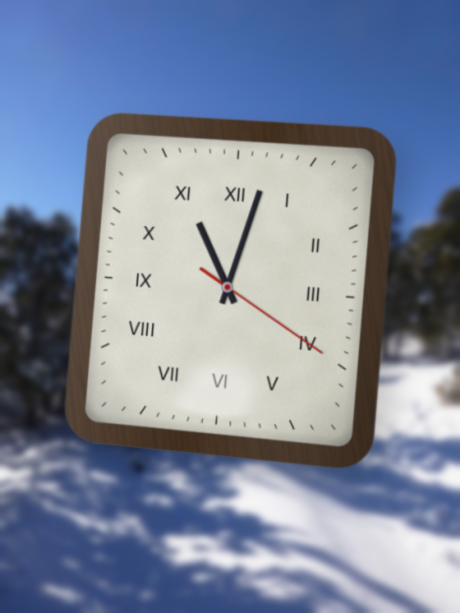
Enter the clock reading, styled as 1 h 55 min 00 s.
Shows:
11 h 02 min 20 s
